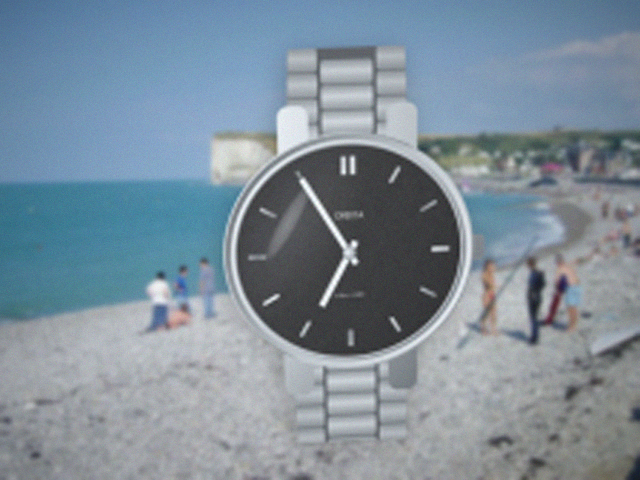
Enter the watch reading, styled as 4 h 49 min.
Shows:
6 h 55 min
